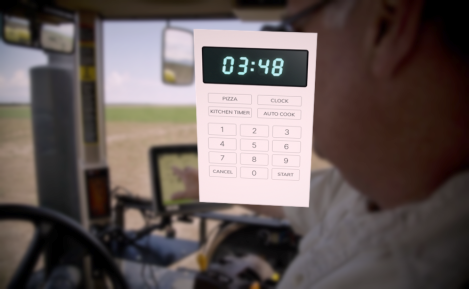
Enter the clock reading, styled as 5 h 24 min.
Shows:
3 h 48 min
